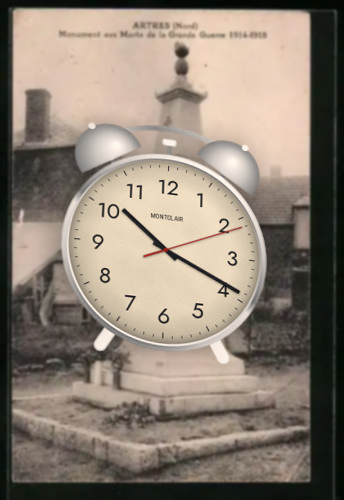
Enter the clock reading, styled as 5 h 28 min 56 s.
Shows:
10 h 19 min 11 s
